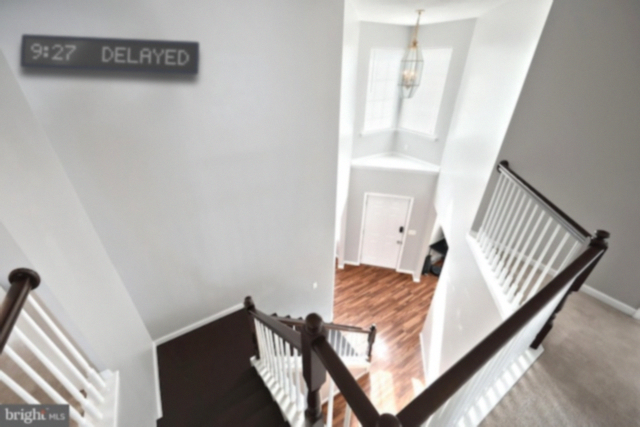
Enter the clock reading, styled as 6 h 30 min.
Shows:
9 h 27 min
